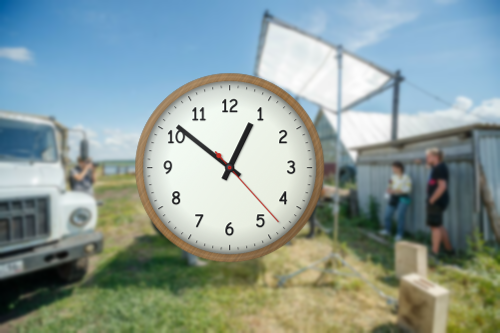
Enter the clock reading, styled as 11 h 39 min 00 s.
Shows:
12 h 51 min 23 s
